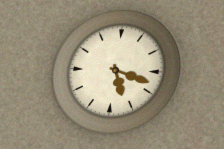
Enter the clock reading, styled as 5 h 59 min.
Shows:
5 h 18 min
